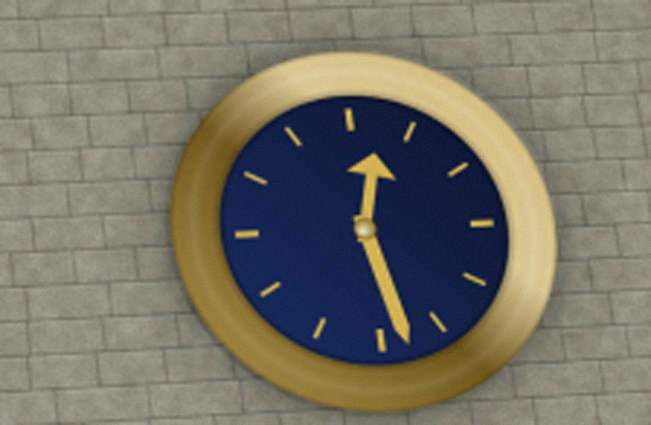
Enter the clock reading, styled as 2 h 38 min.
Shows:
12 h 28 min
